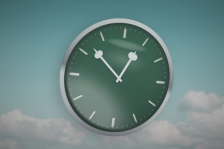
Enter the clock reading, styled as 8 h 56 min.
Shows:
12 h 52 min
